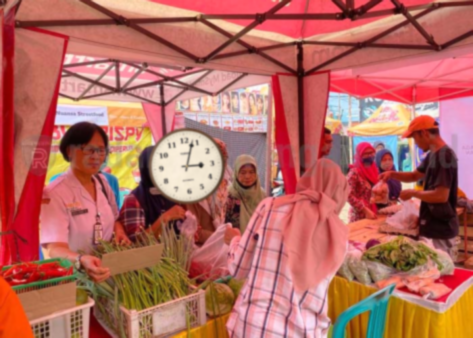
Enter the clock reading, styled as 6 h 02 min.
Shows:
3 h 03 min
